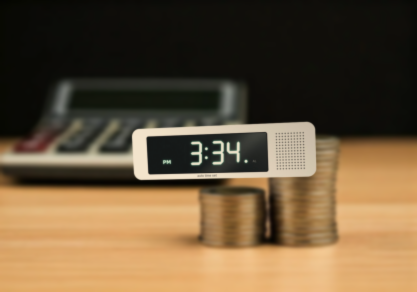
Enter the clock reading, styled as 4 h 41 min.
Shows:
3 h 34 min
